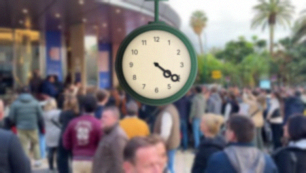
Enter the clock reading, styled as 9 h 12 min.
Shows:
4 h 21 min
